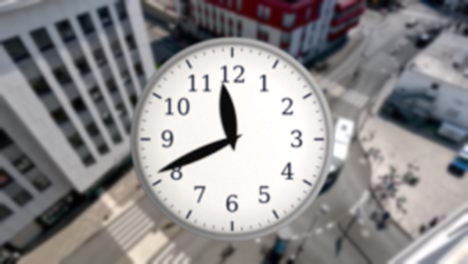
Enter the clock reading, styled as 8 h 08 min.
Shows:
11 h 41 min
